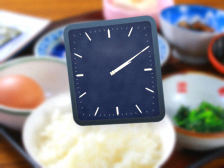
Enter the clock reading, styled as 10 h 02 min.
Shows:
2 h 10 min
